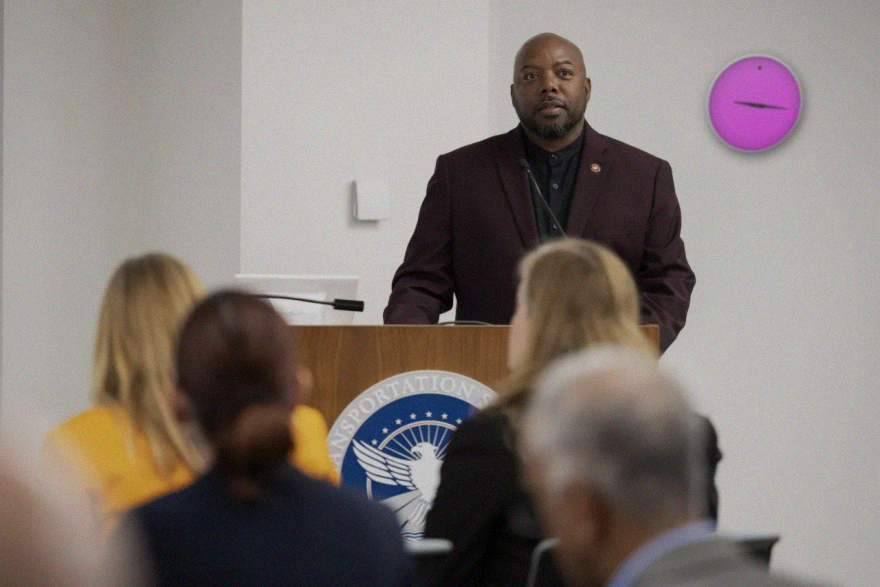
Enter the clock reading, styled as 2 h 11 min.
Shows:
9 h 16 min
